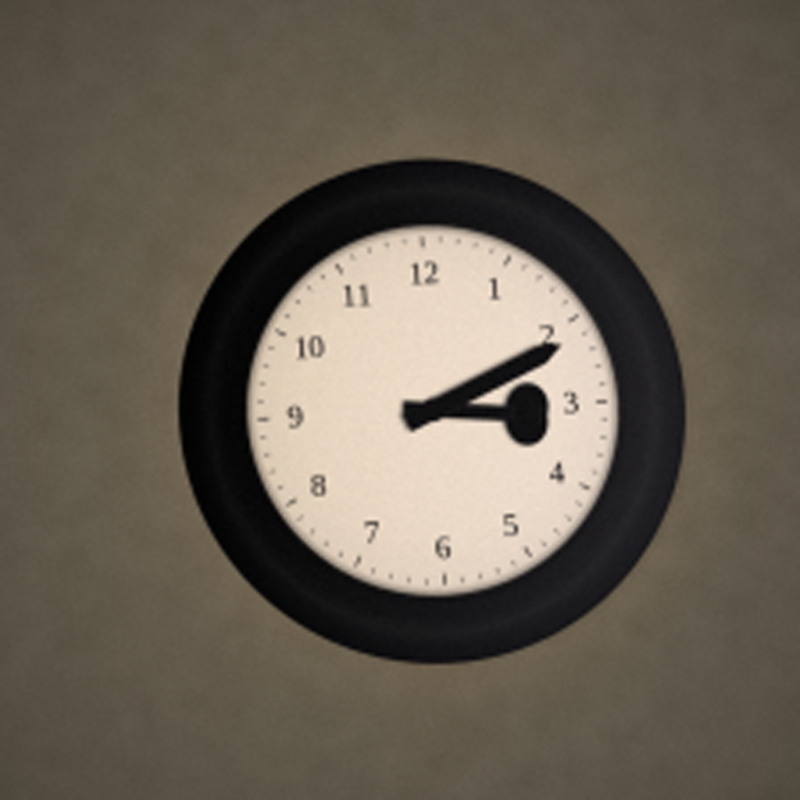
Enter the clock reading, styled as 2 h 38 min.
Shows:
3 h 11 min
